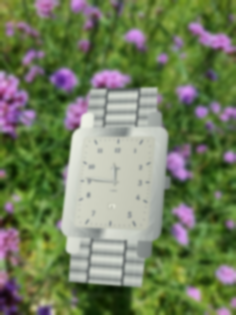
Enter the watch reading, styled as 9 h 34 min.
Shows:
11 h 46 min
